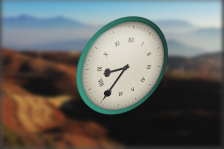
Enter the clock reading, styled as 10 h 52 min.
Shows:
8 h 35 min
